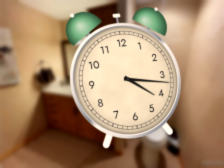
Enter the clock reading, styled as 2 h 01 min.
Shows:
4 h 17 min
